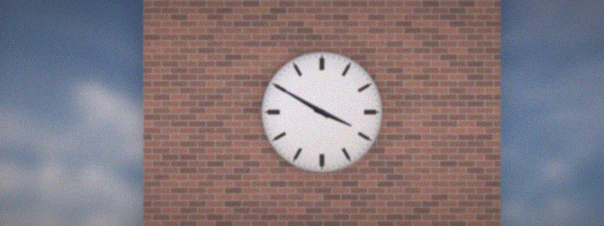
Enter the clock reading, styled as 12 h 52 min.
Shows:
3 h 50 min
